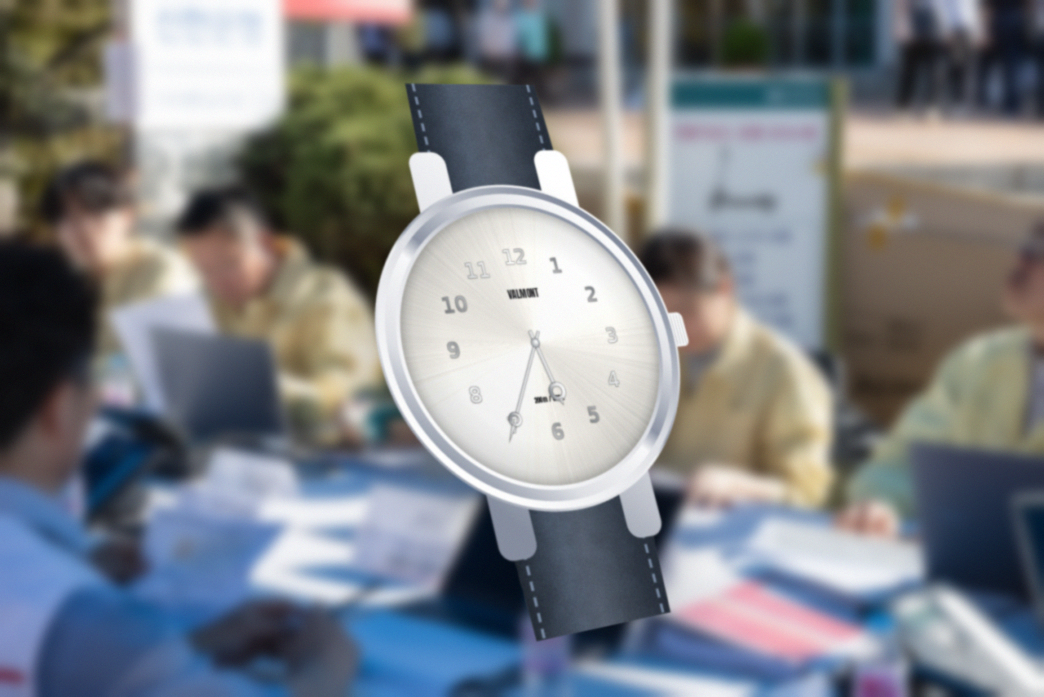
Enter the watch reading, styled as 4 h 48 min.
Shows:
5 h 35 min
